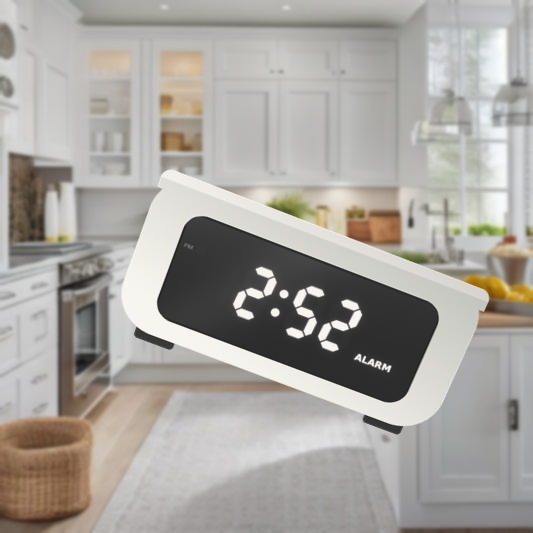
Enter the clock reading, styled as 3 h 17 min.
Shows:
2 h 52 min
